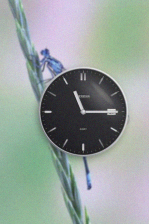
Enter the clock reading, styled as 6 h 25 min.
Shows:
11 h 15 min
